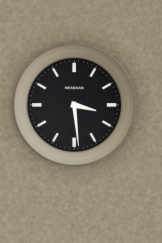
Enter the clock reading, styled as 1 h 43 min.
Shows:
3 h 29 min
